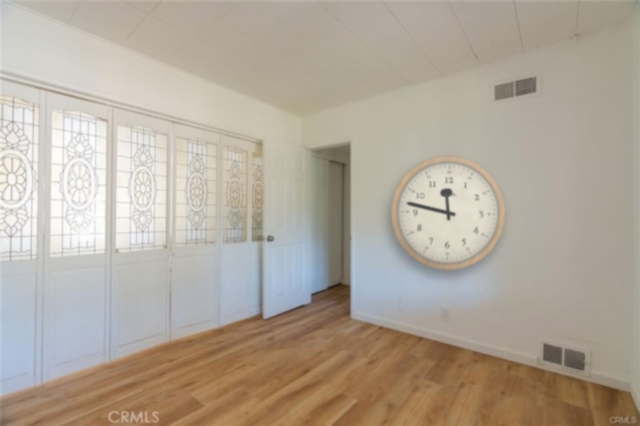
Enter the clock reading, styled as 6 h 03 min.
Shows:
11 h 47 min
